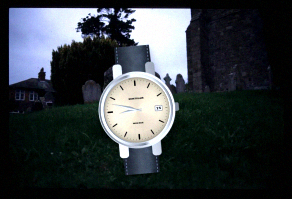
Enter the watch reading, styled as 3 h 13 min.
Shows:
8 h 48 min
